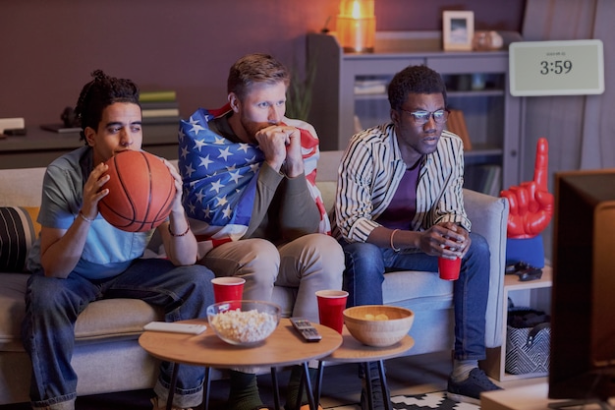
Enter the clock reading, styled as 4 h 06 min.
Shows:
3 h 59 min
